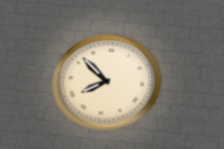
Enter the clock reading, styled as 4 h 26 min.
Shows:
7 h 52 min
